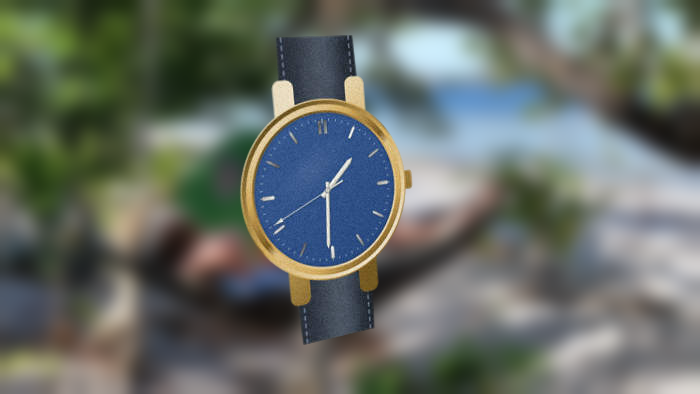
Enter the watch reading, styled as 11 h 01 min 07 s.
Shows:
1 h 30 min 41 s
